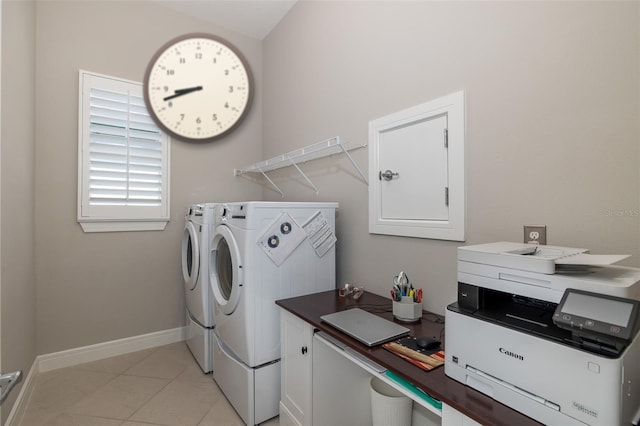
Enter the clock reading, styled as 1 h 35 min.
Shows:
8 h 42 min
